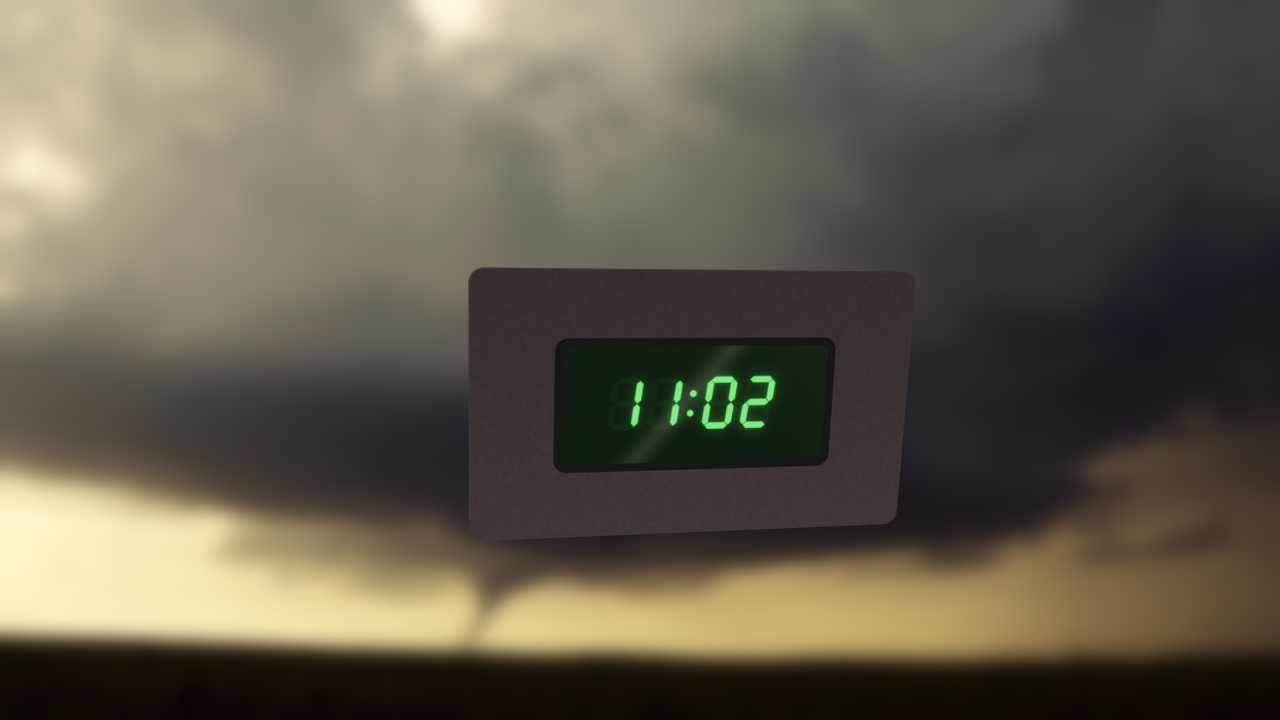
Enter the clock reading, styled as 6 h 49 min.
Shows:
11 h 02 min
